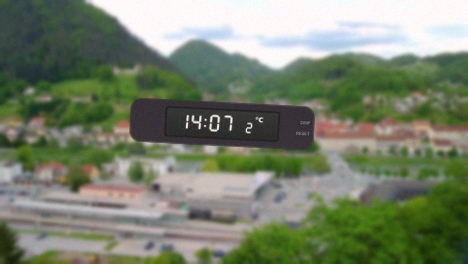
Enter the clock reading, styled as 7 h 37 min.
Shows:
14 h 07 min
